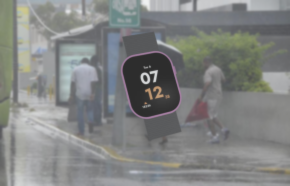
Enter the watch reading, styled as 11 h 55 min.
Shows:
7 h 12 min
